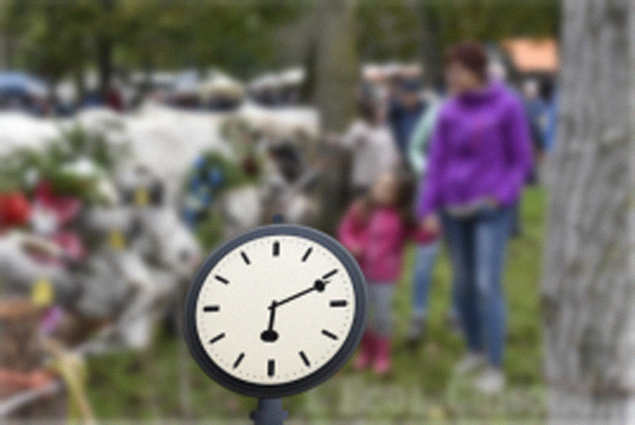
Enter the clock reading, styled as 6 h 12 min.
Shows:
6 h 11 min
